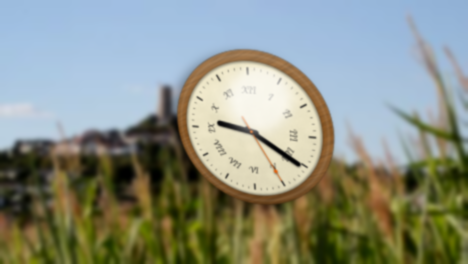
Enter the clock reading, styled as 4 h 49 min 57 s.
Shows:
9 h 20 min 25 s
